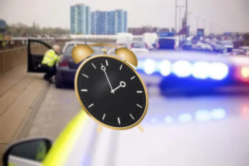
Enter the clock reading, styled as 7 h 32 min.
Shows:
1 h 58 min
